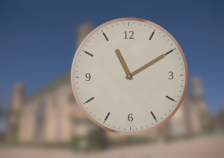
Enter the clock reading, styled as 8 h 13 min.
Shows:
11 h 10 min
